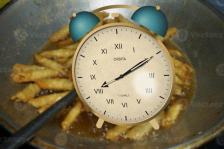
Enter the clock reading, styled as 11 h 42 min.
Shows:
8 h 10 min
